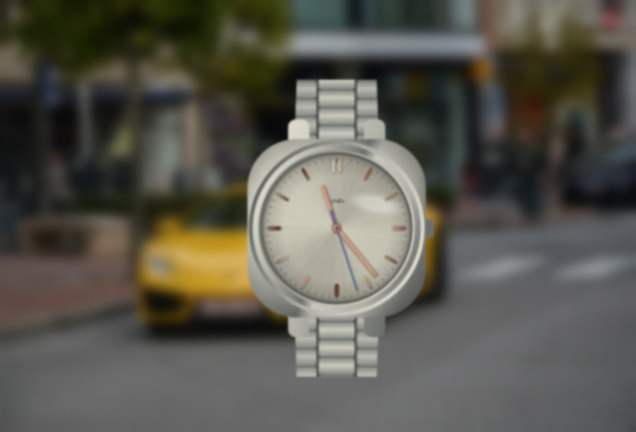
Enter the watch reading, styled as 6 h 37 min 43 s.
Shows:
11 h 23 min 27 s
